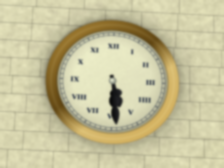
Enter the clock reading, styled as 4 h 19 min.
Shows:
5 h 29 min
